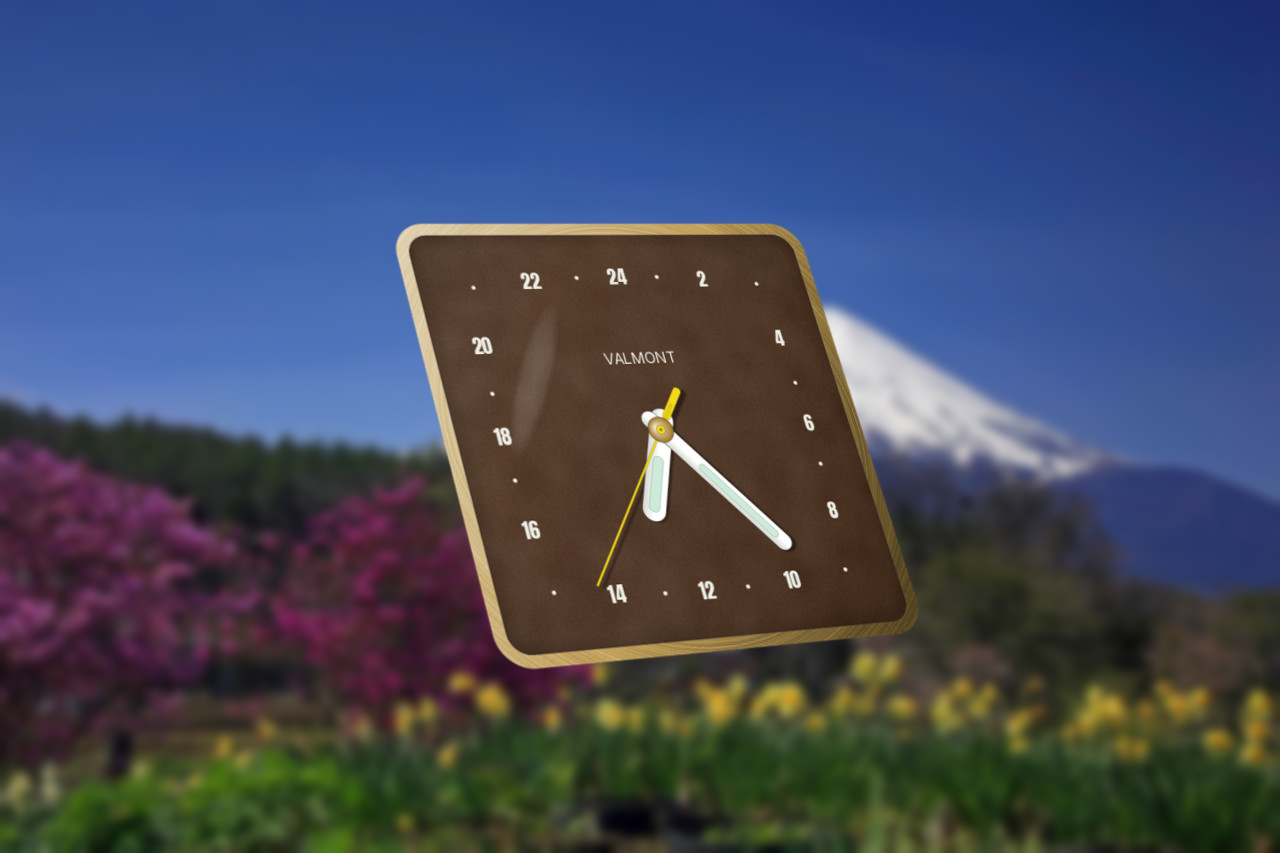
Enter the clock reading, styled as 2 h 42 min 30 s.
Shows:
13 h 23 min 36 s
